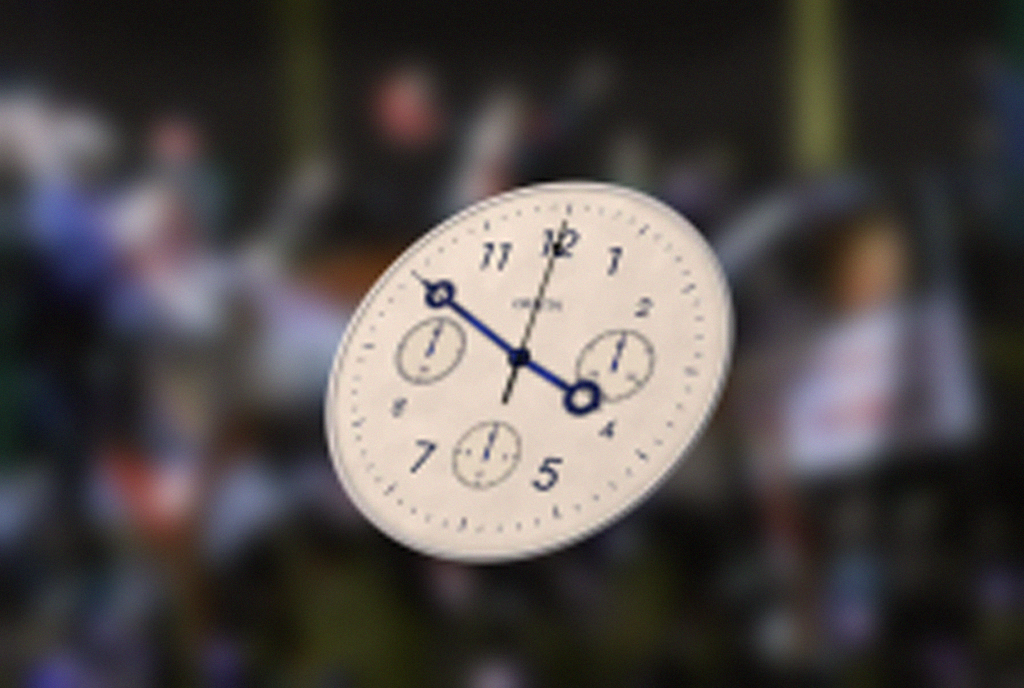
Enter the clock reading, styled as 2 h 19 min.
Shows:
3 h 50 min
